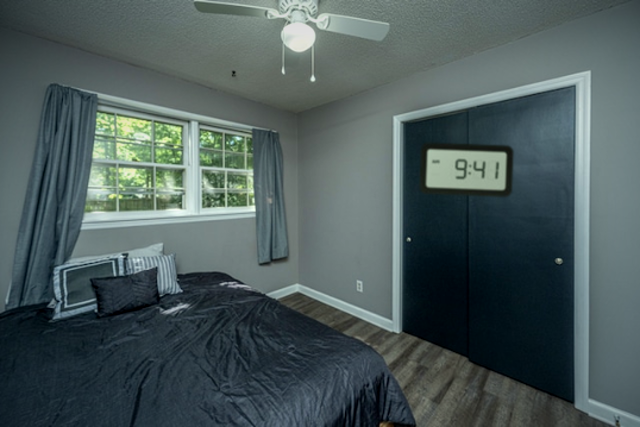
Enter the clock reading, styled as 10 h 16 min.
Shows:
9 h 41 min
